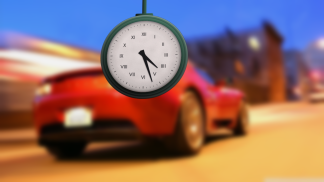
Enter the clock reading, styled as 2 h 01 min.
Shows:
4 h 27 min
